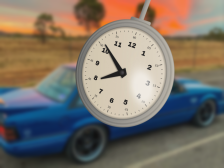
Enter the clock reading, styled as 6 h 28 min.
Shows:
7 h 51 min
